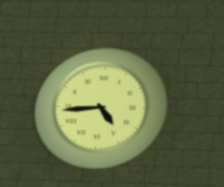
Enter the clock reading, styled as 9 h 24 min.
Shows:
4 h 44 min
